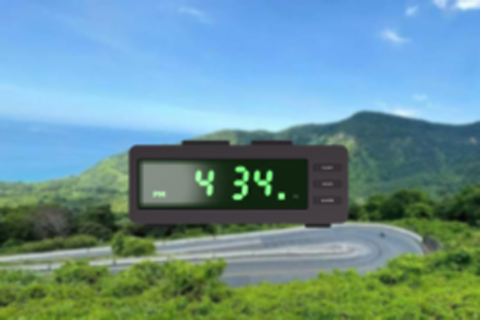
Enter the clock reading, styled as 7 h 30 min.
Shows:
4 h 34 min
